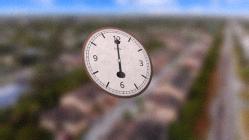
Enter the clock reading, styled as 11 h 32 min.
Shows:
6 h 00 min
